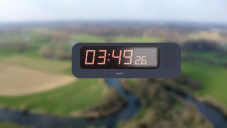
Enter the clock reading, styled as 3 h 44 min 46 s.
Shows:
3 h 49 min 26 s
